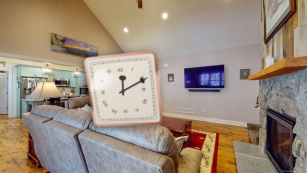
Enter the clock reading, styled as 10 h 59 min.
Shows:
12 h 11 min
